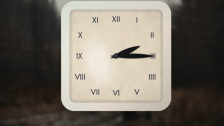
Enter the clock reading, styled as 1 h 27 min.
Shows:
2 h 15 min
